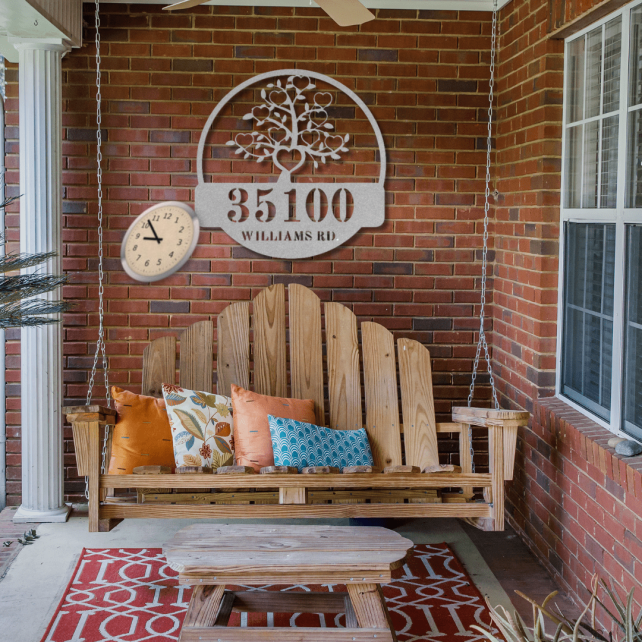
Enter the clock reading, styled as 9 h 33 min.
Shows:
8 h 52 min
